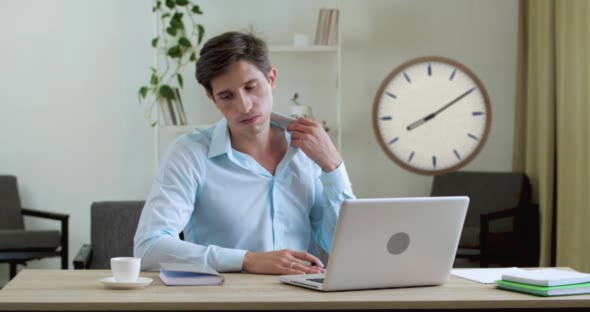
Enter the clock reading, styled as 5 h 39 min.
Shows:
8 h 10 min
